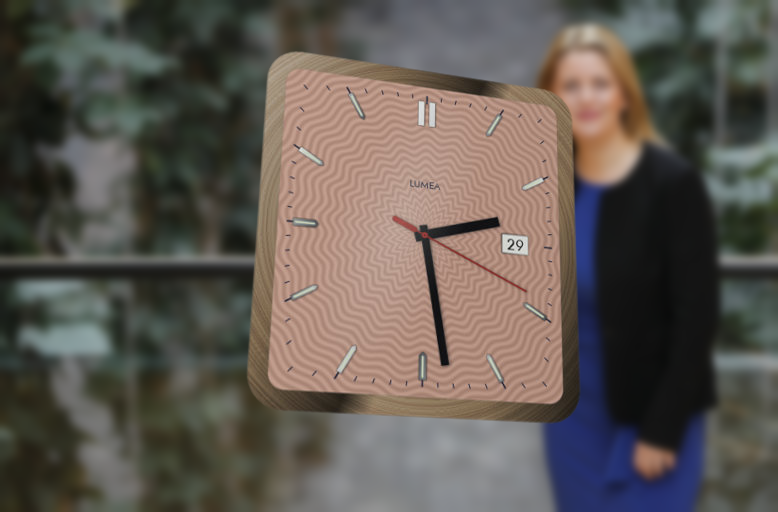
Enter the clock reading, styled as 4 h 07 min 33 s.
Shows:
2 h 28 min 19 s
